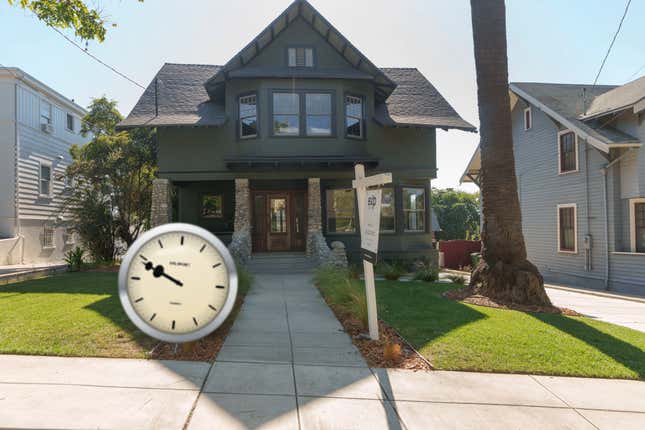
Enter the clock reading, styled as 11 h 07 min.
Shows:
9 h 49 min
